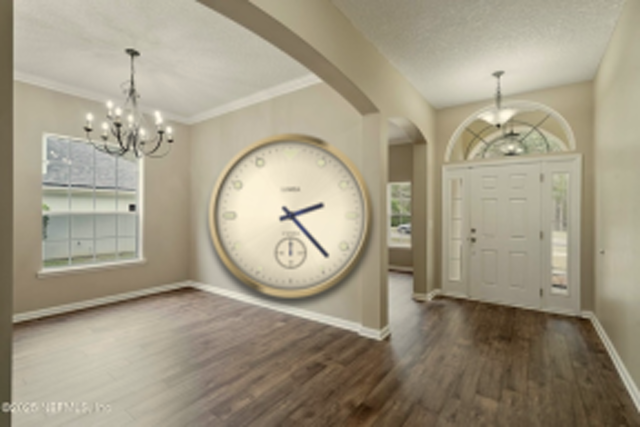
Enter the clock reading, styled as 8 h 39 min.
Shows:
2 h 23 min
